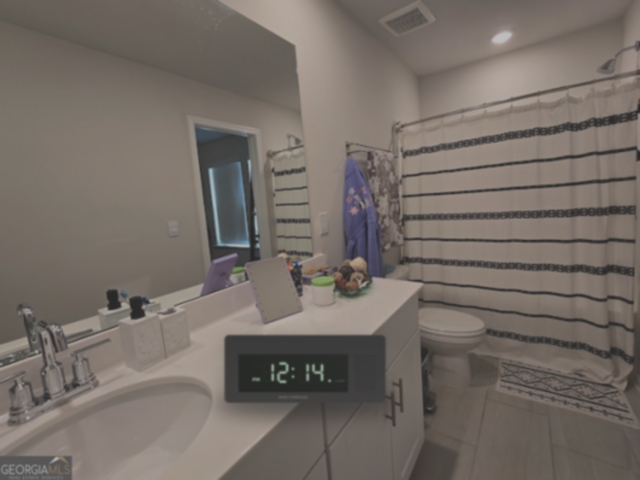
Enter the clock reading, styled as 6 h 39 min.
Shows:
12 h 14 min
